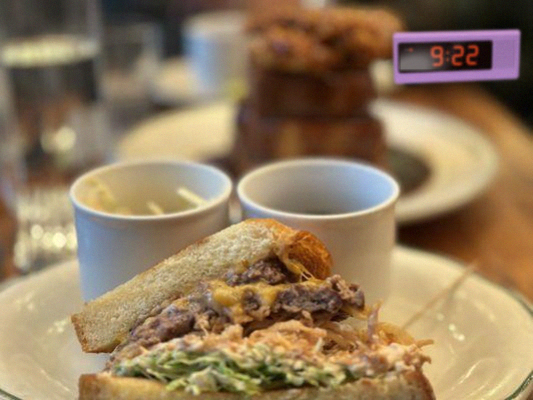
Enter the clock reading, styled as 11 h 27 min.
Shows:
9 h 22 min
